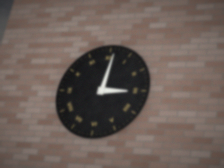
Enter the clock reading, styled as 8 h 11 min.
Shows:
3 h 01 min
